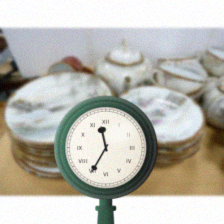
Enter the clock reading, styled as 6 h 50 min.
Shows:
11 h 35 min
